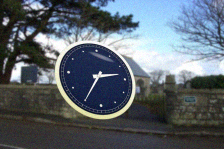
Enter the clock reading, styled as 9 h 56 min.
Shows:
2 h 35 min
